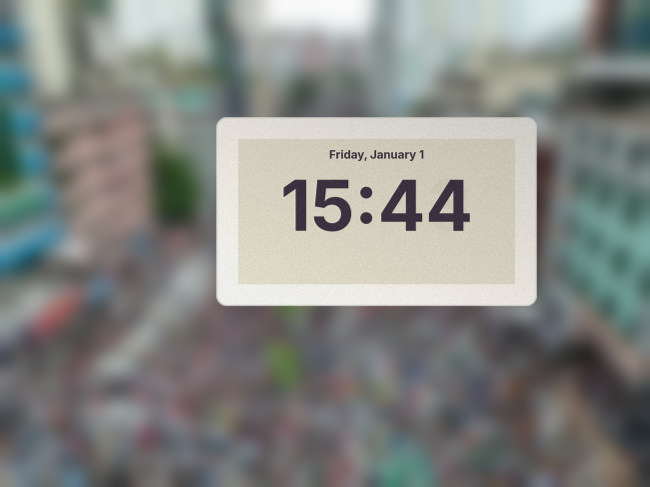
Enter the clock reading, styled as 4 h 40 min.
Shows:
15 h 44 min
